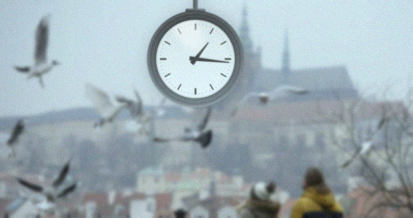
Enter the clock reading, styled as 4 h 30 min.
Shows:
1 h 16 min
